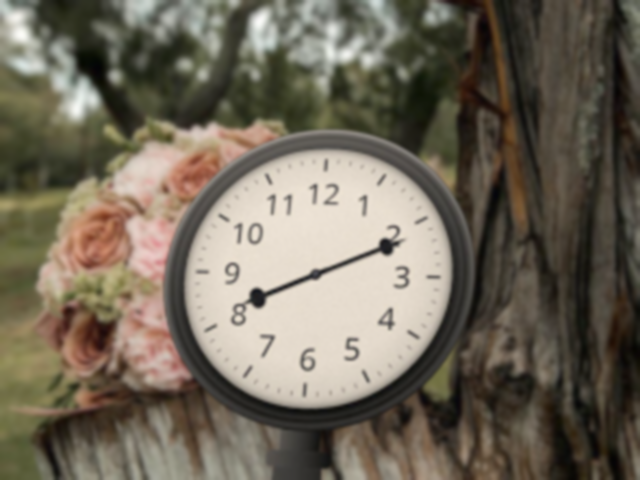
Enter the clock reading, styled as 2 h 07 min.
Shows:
8 h 11 min
